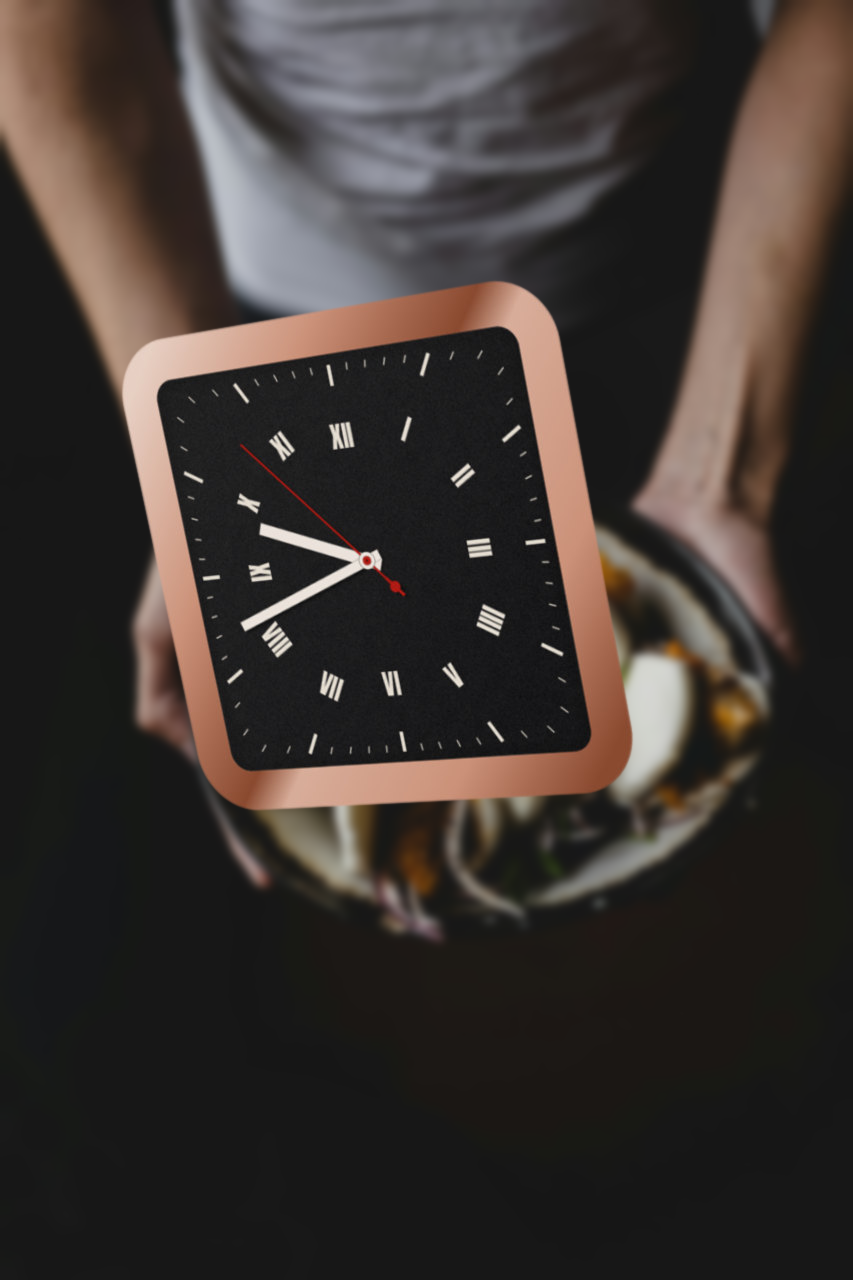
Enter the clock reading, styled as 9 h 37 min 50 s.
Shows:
9 h 41 min 53 s
